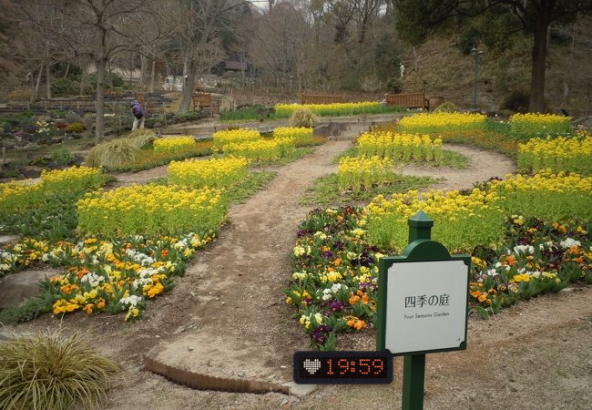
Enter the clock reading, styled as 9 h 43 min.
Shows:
19 h 59 min
